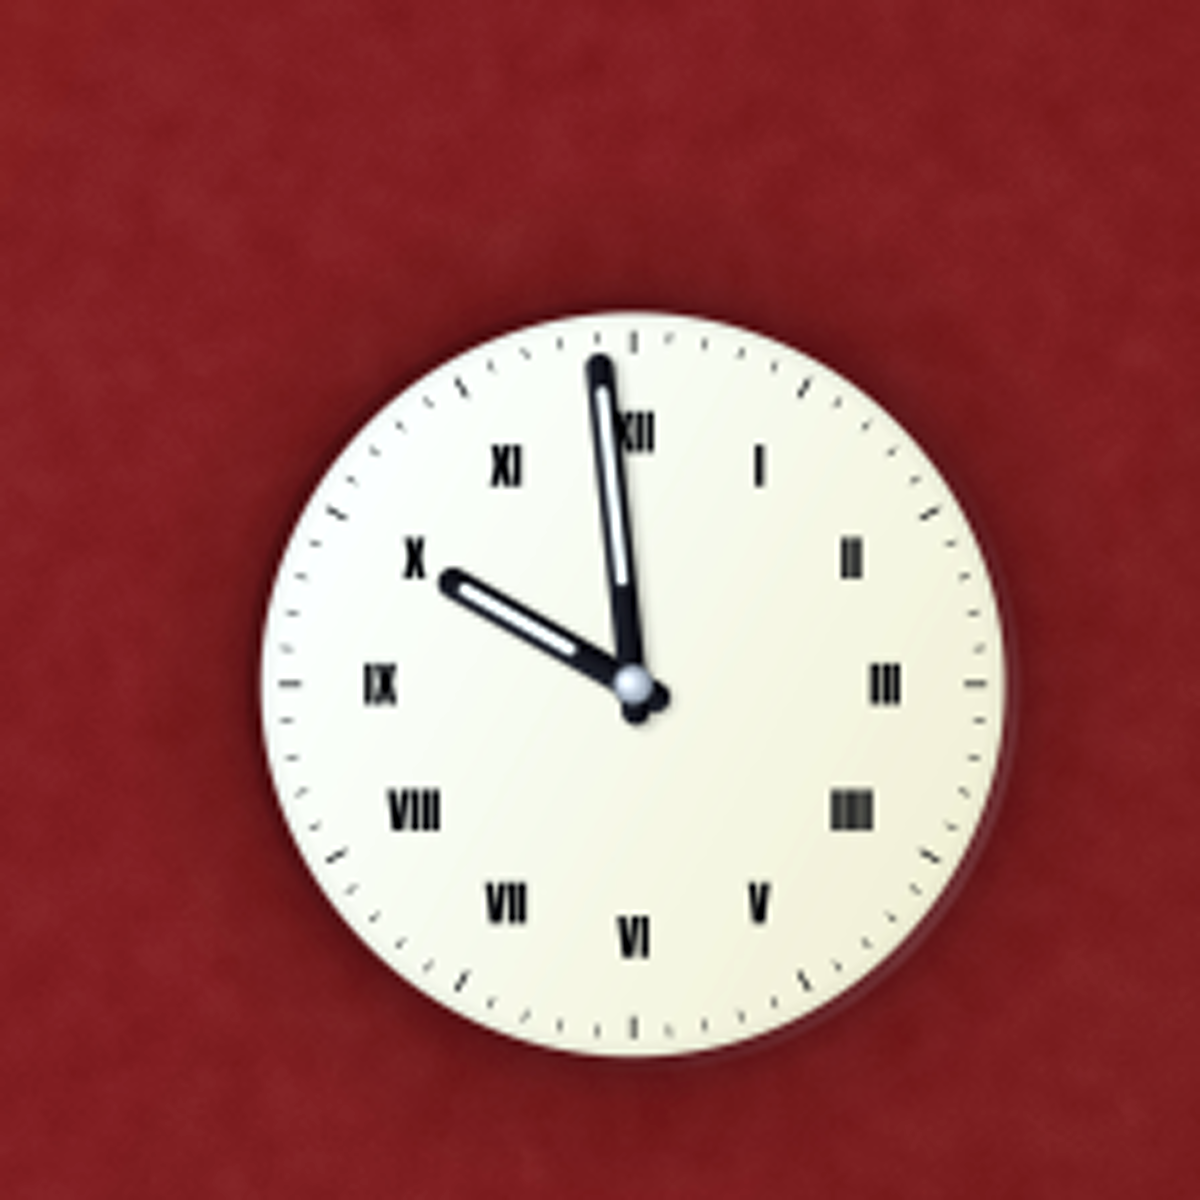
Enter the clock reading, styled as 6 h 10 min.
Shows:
9 h 59 min
